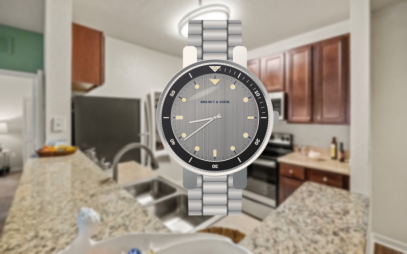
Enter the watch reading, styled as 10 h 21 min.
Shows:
8 h 39 min
